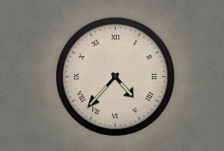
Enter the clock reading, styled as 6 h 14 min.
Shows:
4 h 37 min
